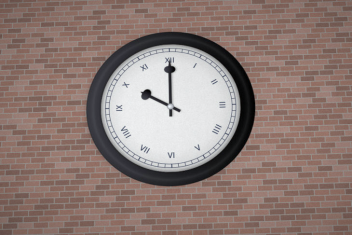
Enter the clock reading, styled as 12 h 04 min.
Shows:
10 h 00 min
